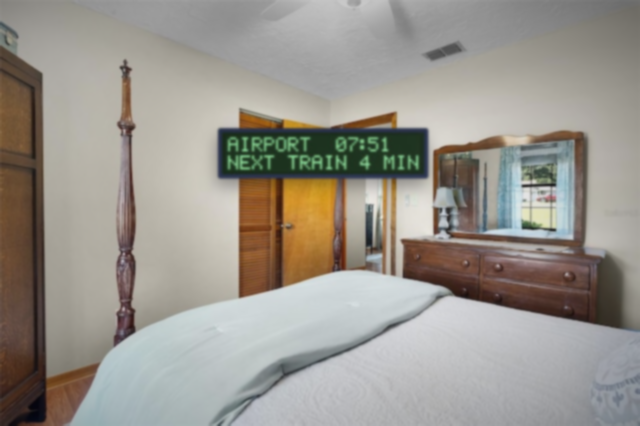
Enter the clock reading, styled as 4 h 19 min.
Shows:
7 h 51 min
